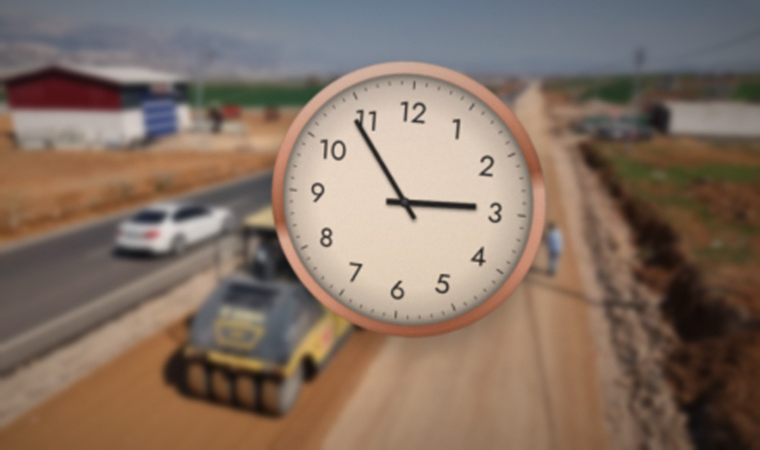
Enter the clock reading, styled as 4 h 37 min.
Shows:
2 h 54 min
